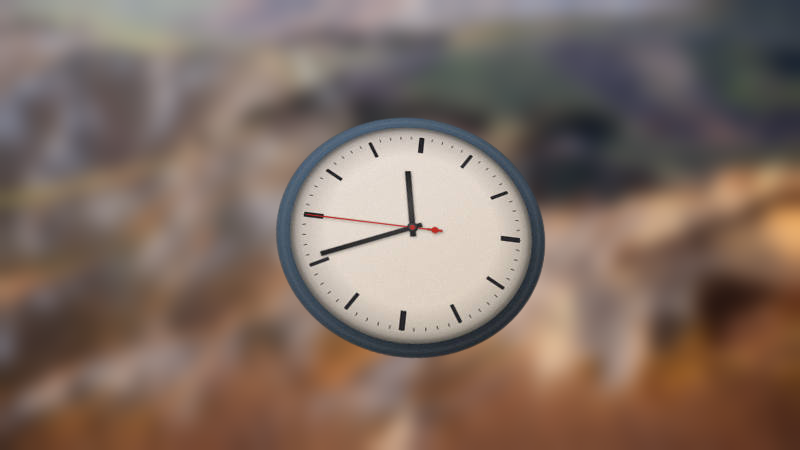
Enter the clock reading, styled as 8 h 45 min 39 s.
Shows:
11 h 40 min 45 s
